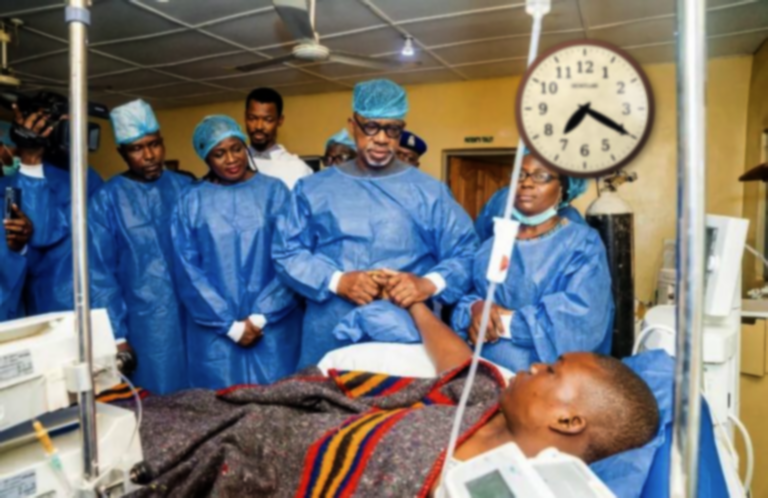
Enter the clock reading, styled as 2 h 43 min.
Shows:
7 h 20 min
